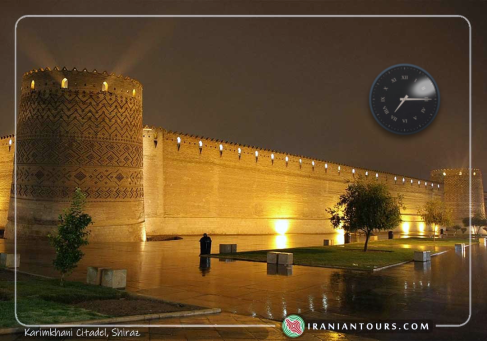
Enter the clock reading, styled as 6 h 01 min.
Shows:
7 h 15 min
